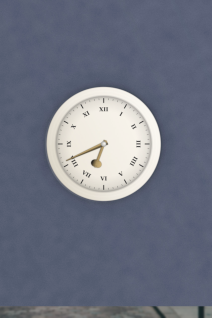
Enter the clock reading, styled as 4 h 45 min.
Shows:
6 h 41 min
